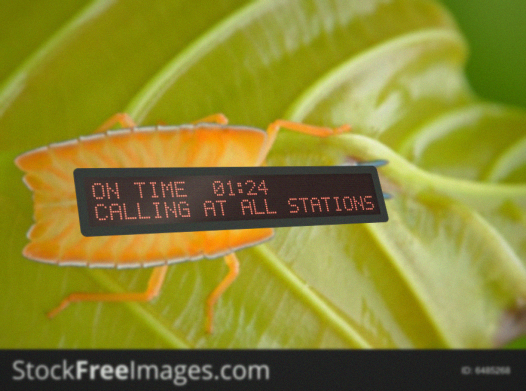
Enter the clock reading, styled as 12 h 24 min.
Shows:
1 h 24 min
